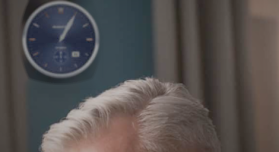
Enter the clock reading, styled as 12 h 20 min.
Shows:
1 h 05 min
